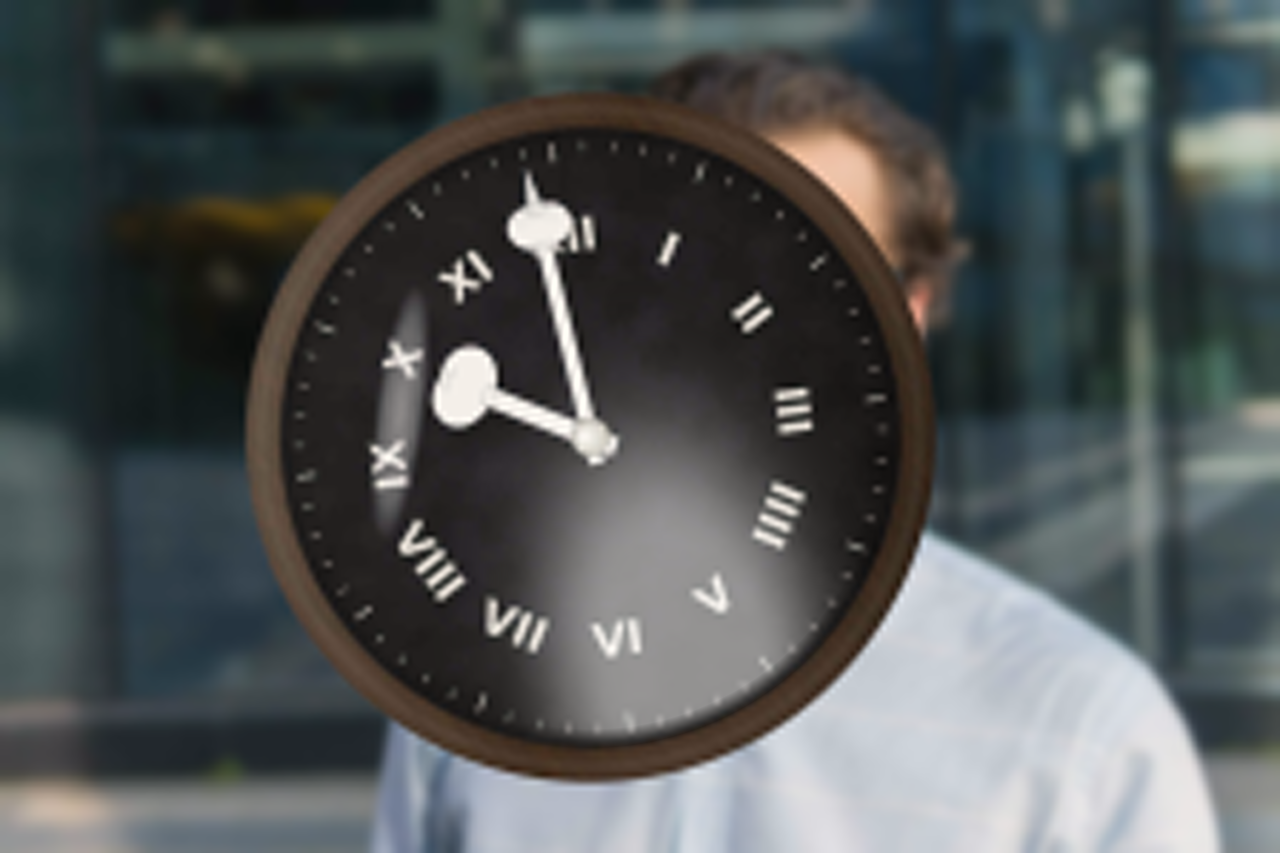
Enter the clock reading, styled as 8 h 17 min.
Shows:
9 h 59 min
